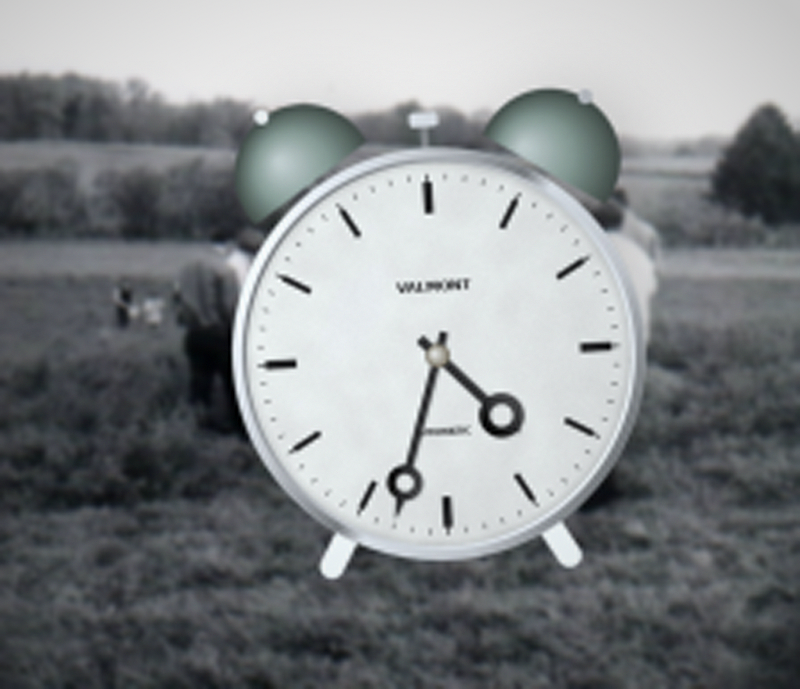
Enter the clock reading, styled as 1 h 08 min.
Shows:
4 h 33 min
